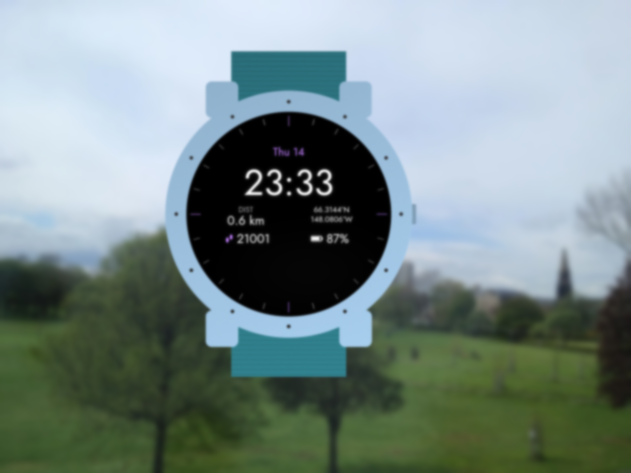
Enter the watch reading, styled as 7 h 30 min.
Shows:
23 h 33 min
